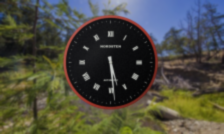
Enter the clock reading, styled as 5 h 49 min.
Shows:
5 h 29 min
